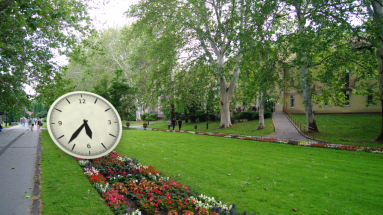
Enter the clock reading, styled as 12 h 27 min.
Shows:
5 h 37 min
